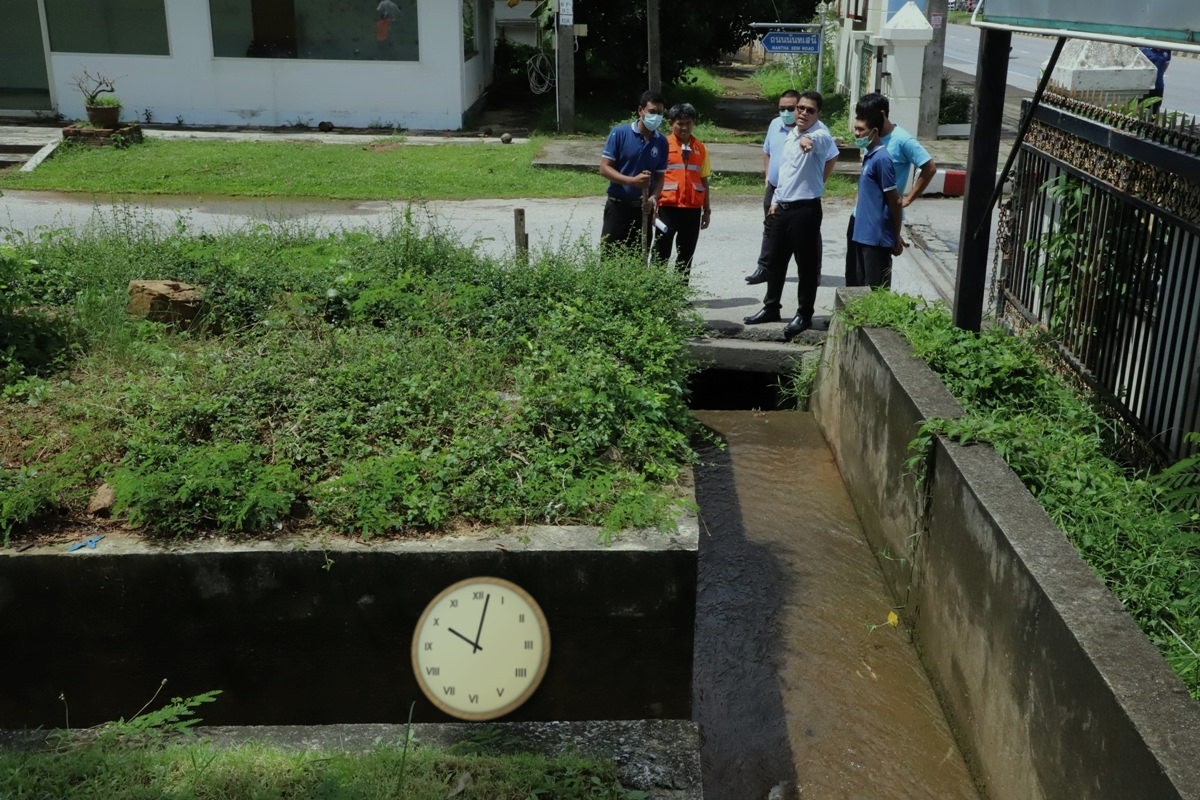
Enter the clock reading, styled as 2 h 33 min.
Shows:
10 h 02 min
